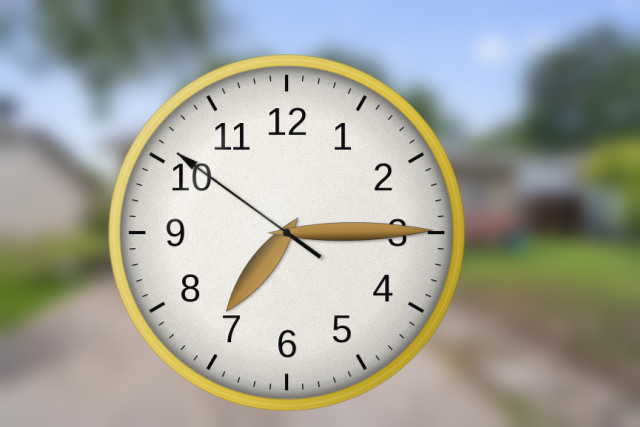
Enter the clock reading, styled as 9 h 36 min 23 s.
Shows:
7 h 14 min 51 s
